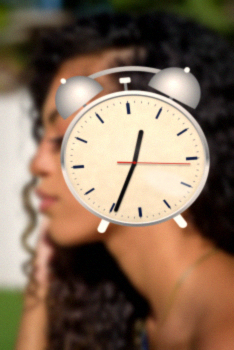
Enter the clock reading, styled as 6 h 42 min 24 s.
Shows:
12 h 34 min 16 s
